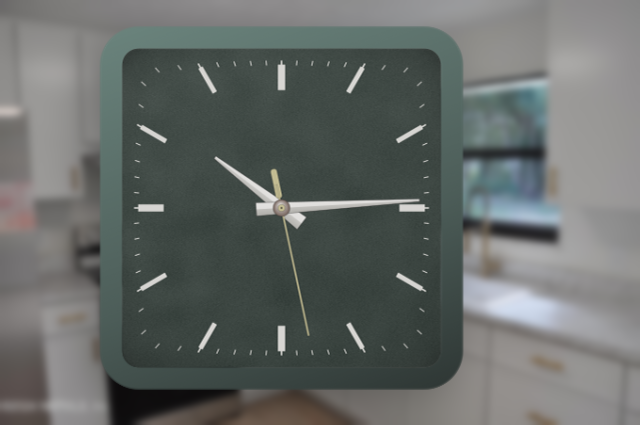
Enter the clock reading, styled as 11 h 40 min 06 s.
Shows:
10 h 14 min 28 s
